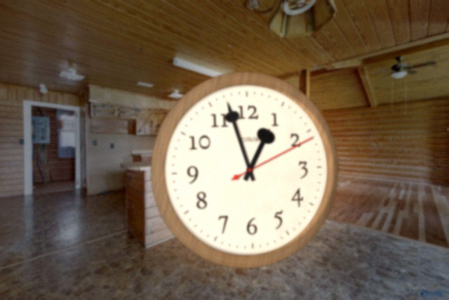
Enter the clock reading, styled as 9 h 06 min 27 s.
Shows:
12 h 57 min 11 s
